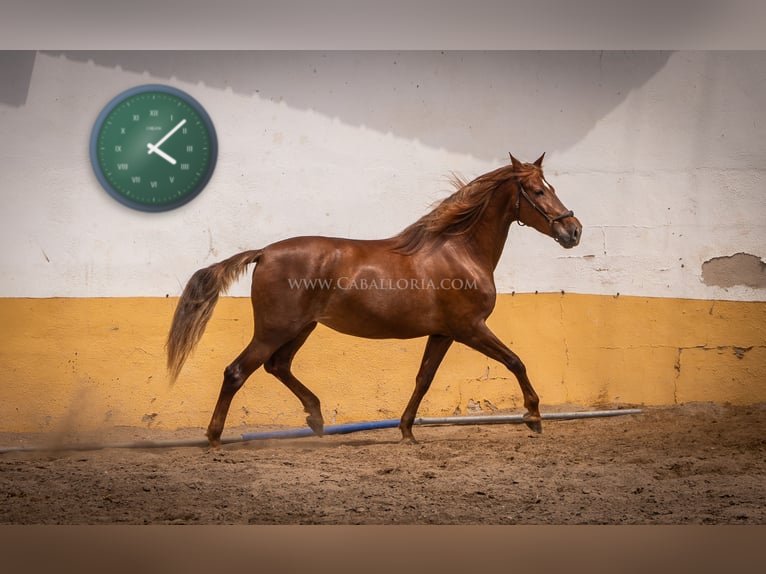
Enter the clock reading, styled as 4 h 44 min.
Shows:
4 h 08 min
